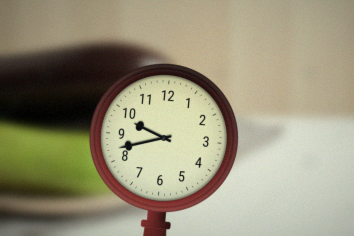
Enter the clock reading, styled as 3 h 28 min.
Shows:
9 h 42 min
